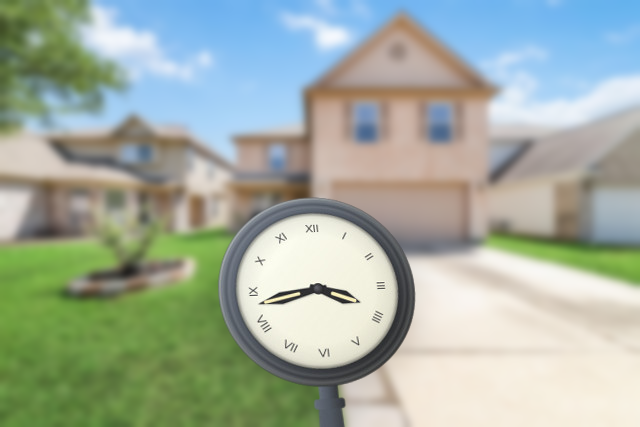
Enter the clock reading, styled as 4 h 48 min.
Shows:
3 h 43 min
